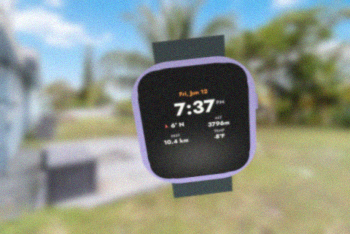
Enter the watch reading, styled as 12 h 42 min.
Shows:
7 h 37 min
